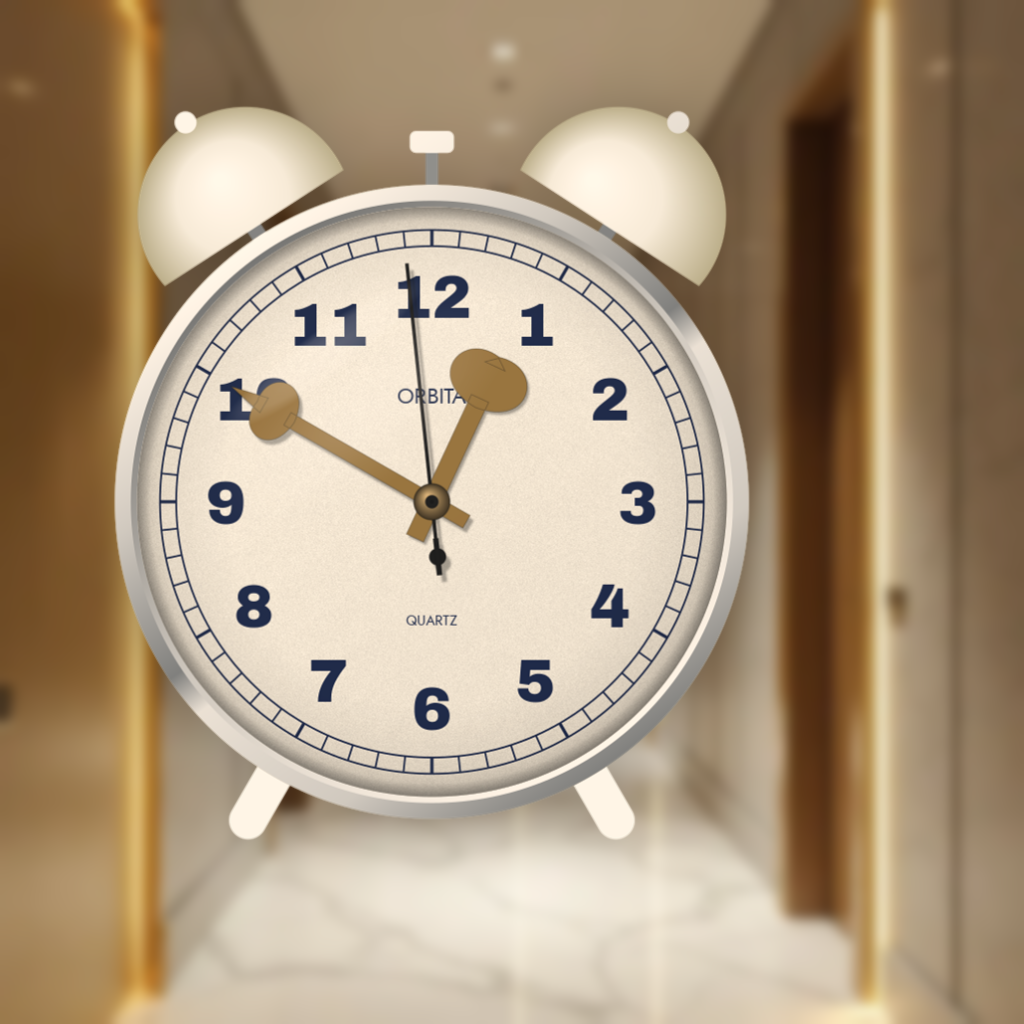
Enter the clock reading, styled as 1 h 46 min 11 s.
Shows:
12 h 49 min 59 s
